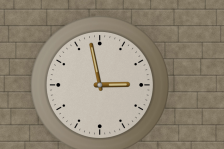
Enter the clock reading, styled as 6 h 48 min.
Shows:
2 h 58 min
